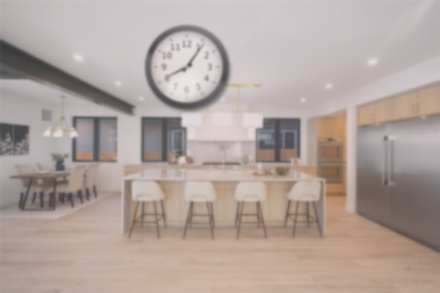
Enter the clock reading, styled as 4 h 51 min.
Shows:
8 h 06 min
